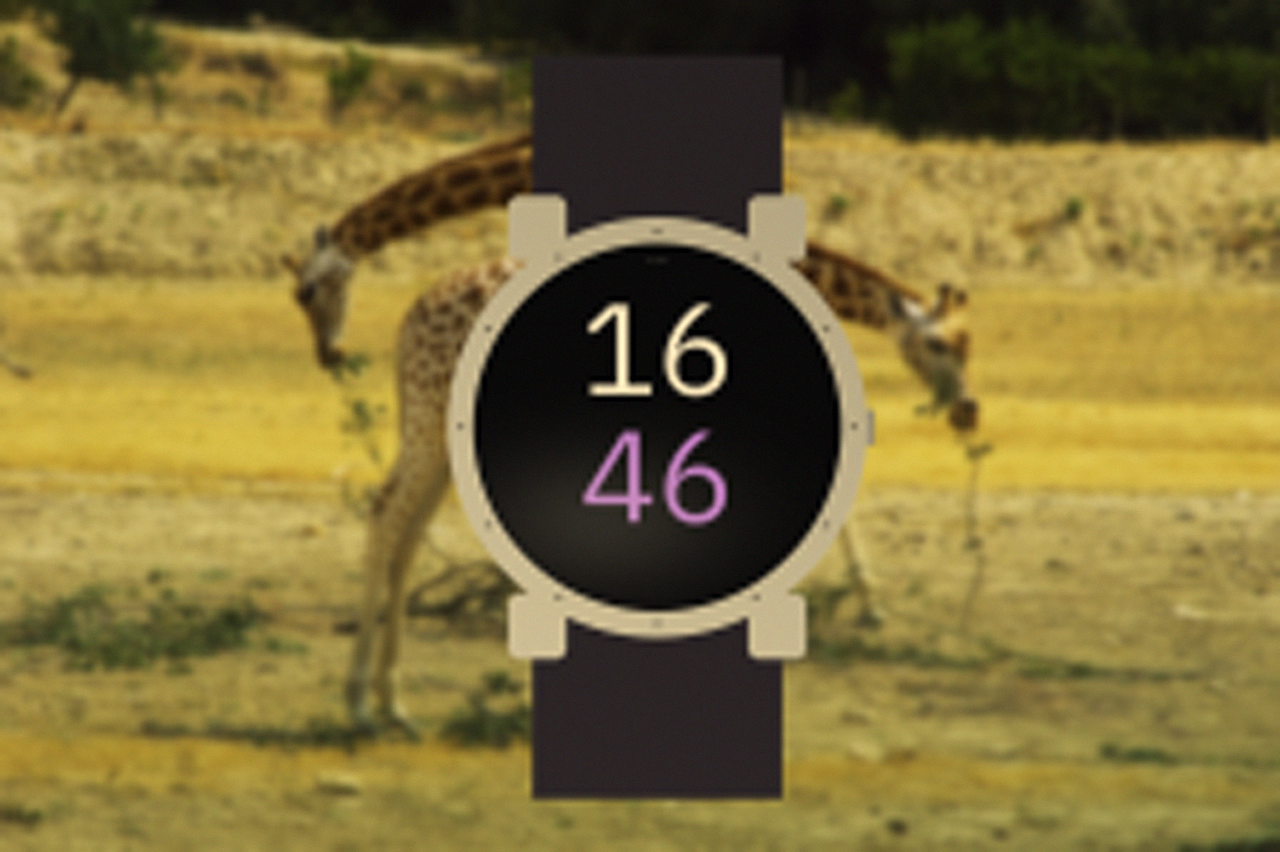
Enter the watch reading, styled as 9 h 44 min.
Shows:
16 h 46 min
